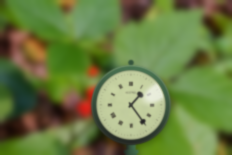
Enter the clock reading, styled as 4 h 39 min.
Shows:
1 h 24 min
